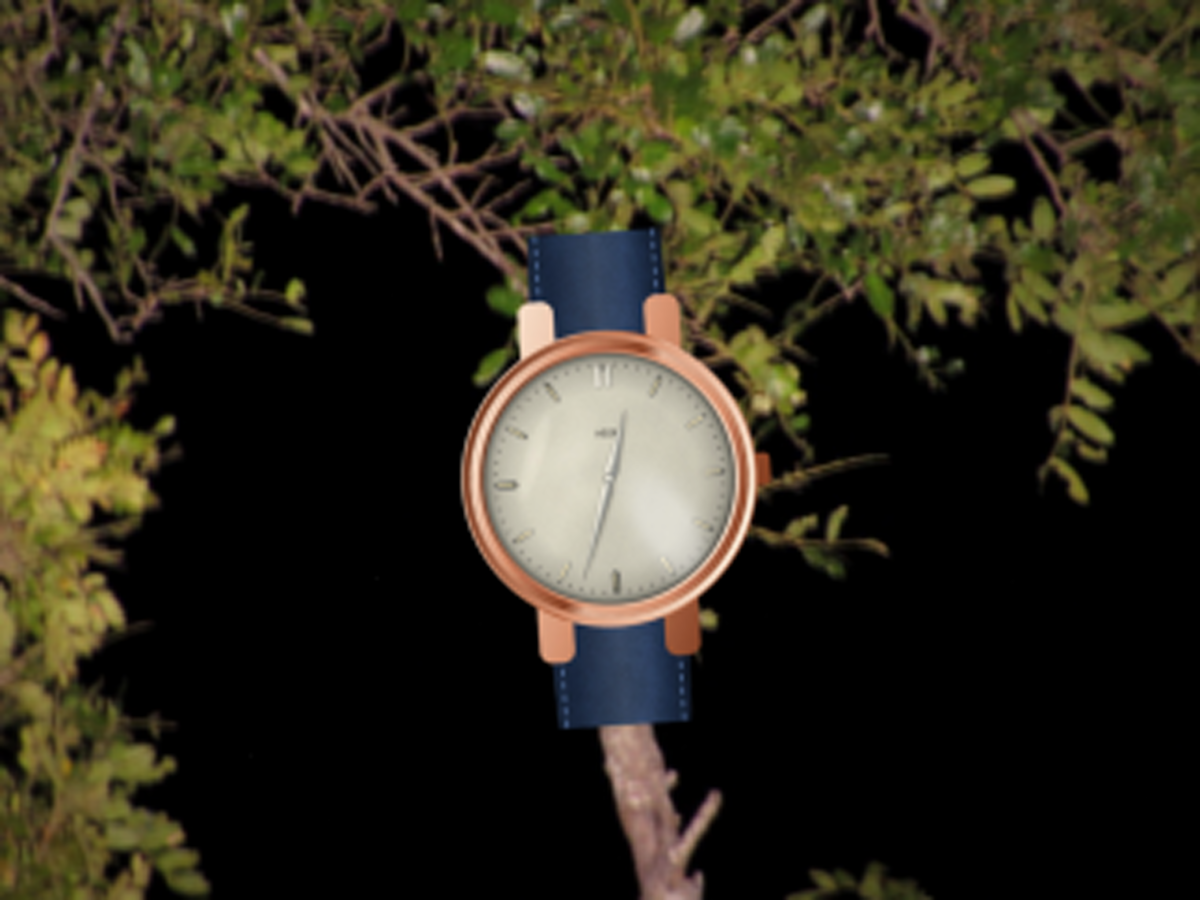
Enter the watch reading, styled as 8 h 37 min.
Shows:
12 h 33 min
